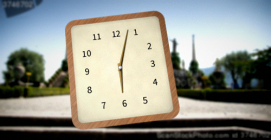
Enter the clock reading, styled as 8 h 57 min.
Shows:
6 h 03 min
